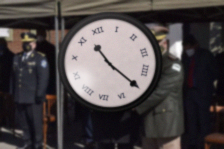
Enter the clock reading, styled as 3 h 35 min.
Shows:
11 h 25 min
